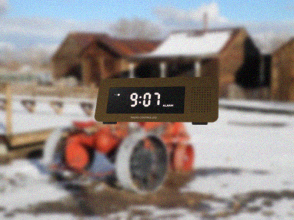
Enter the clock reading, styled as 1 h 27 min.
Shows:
9 h 07 min
